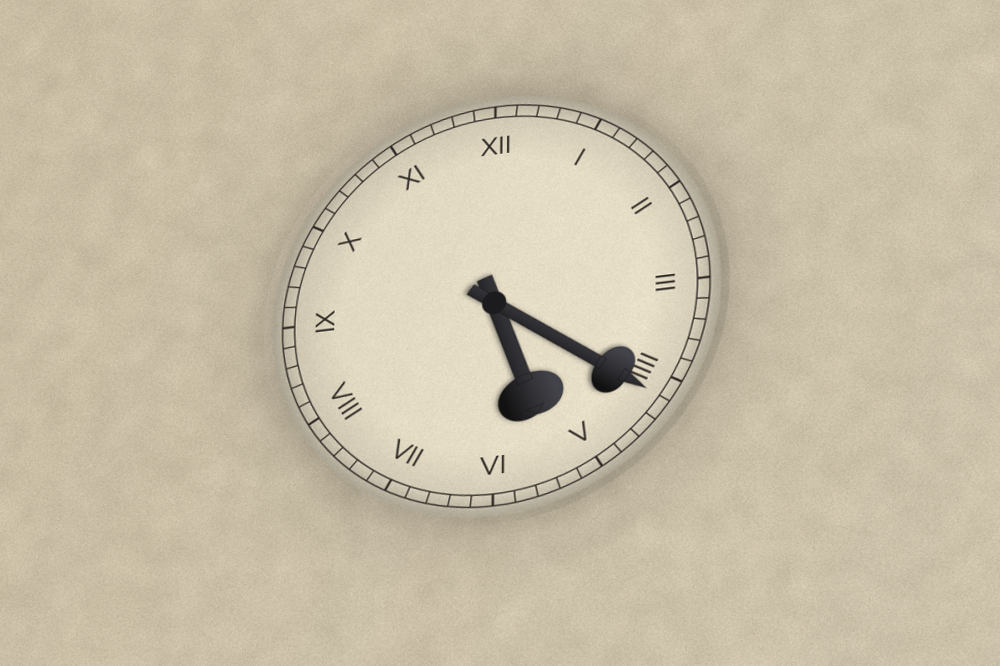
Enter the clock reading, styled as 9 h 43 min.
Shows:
5 h 21 min
